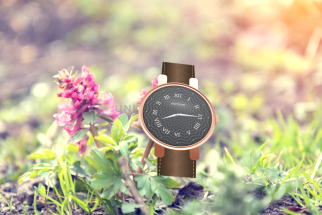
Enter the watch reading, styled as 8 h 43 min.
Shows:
8 h 15 min
